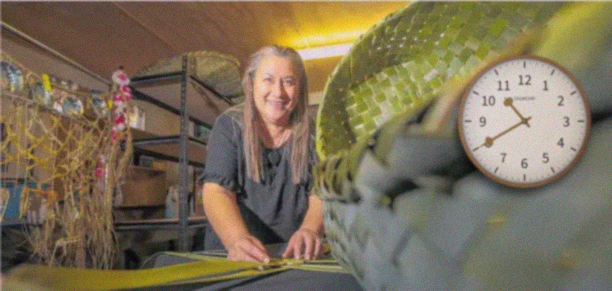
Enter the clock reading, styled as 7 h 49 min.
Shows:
10 h 40 min
